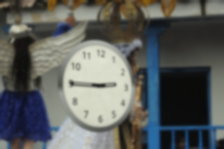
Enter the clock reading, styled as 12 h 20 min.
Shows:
2 h 45 min
